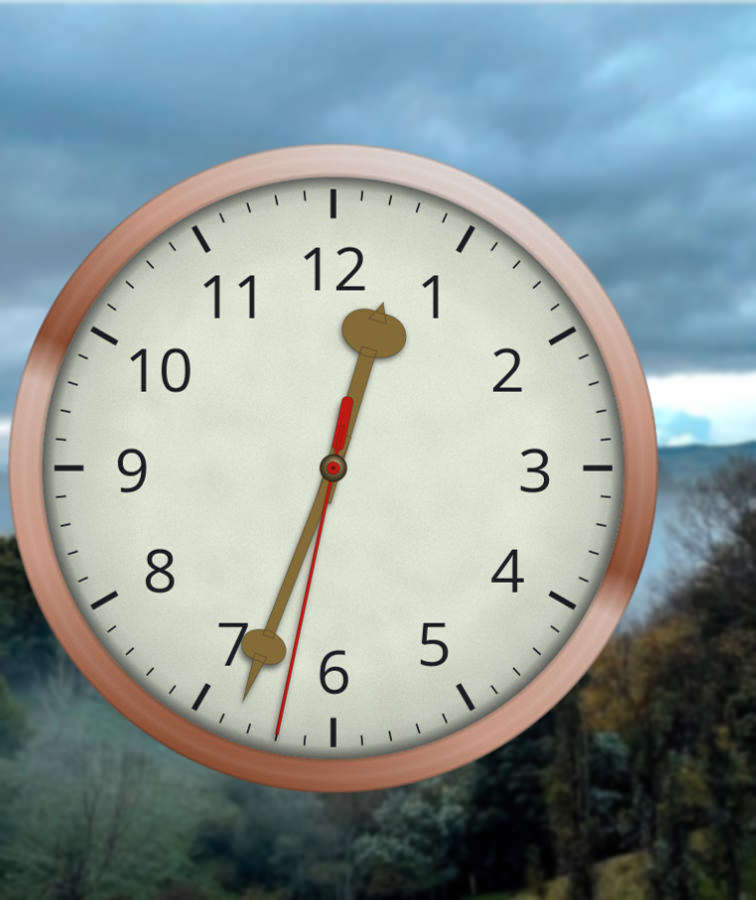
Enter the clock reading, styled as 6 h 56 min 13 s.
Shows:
12 h 33 min 32 s
